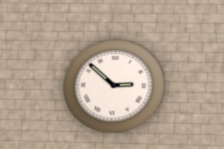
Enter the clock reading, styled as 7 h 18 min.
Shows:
2 h 52 min
